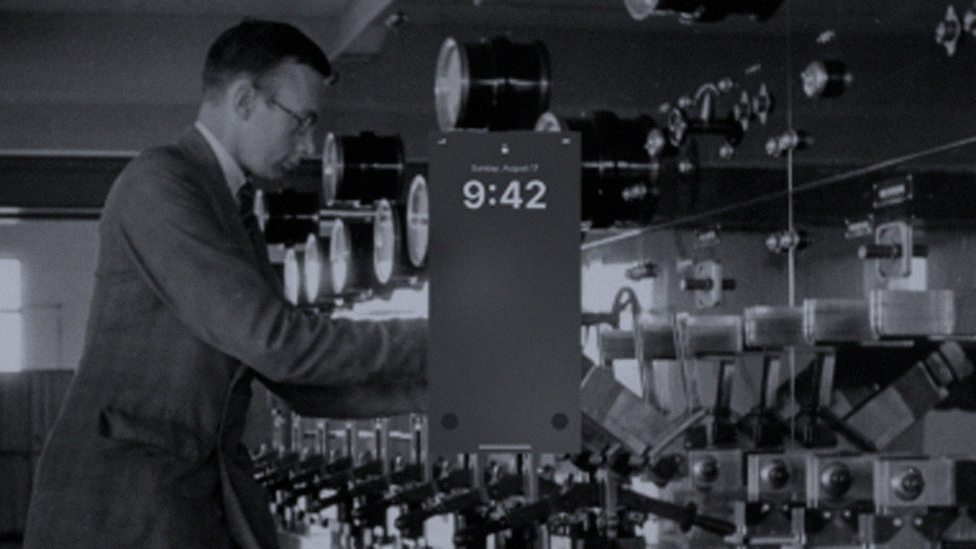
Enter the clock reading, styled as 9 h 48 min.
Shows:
9 h 42 min
